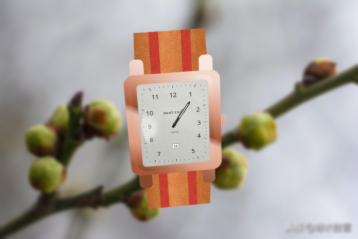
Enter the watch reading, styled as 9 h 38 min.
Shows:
1 h 06 min
